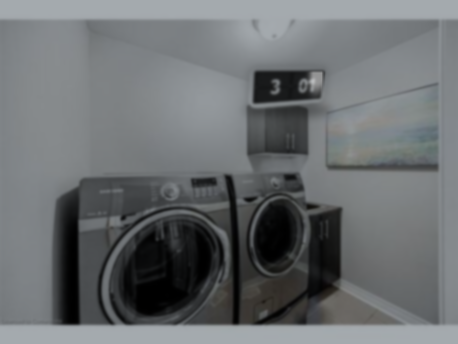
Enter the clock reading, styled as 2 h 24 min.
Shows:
3 h 01 min
